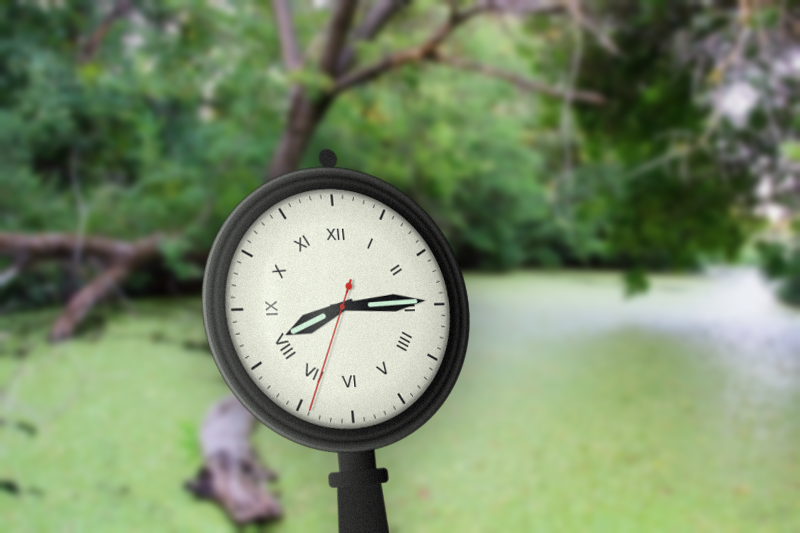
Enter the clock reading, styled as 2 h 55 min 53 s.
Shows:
8 h 14 min 34 s
